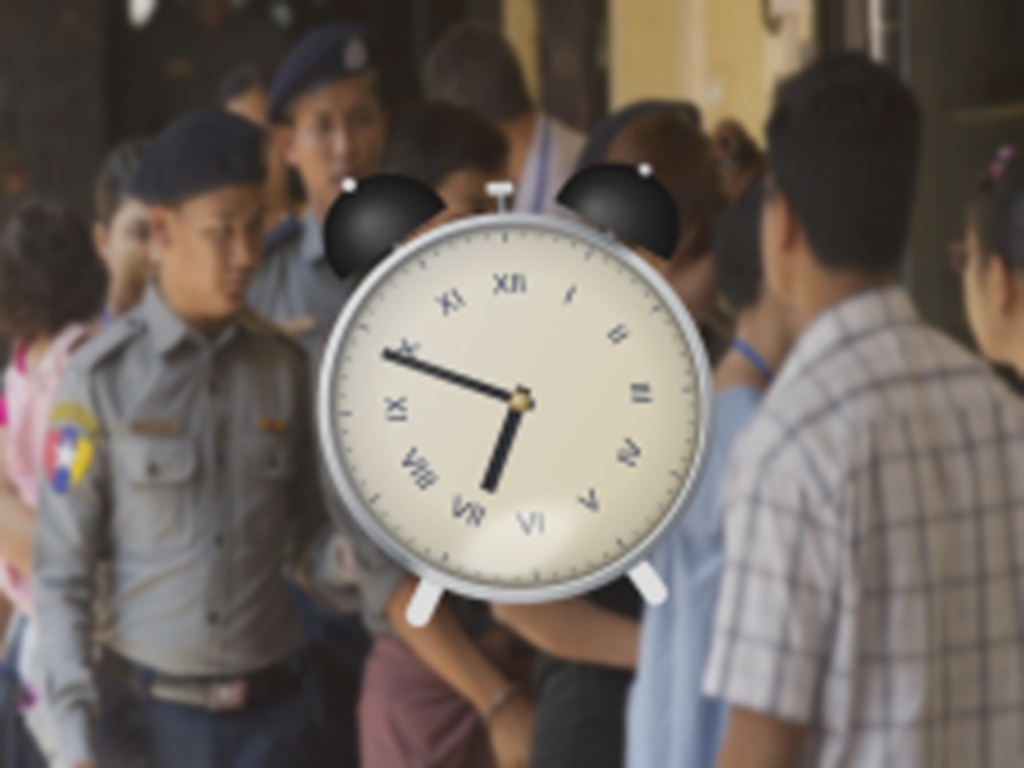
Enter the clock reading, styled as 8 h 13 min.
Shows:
6 h 49 min
